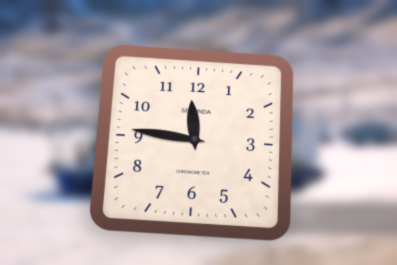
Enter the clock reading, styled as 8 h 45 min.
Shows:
11 h 46 min
